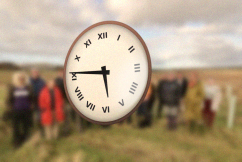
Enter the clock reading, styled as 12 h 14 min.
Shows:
5 h 46 min
